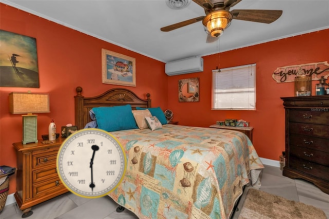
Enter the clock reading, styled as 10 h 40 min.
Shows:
12 h 30 min
